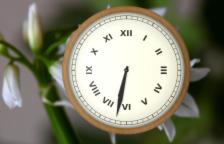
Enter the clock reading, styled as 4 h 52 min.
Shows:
6 h 32 min
